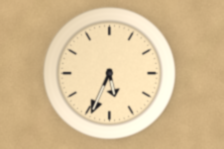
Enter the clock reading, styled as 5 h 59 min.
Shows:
5 h 34 min
